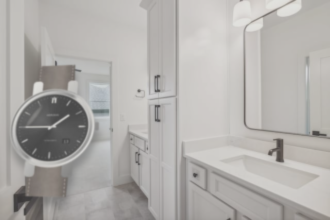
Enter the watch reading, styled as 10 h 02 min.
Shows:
1 h 45 min
